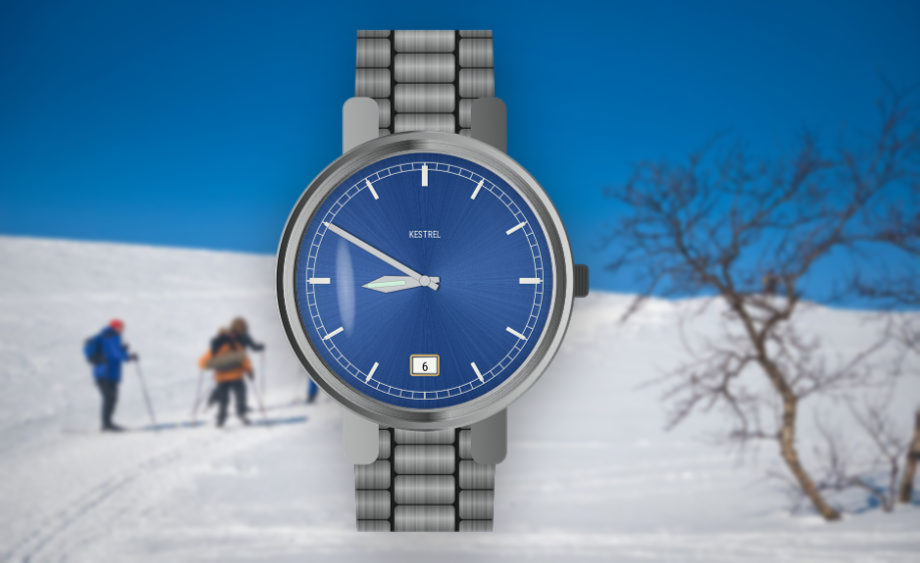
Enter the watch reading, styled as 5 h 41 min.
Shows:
8 h 50 min
